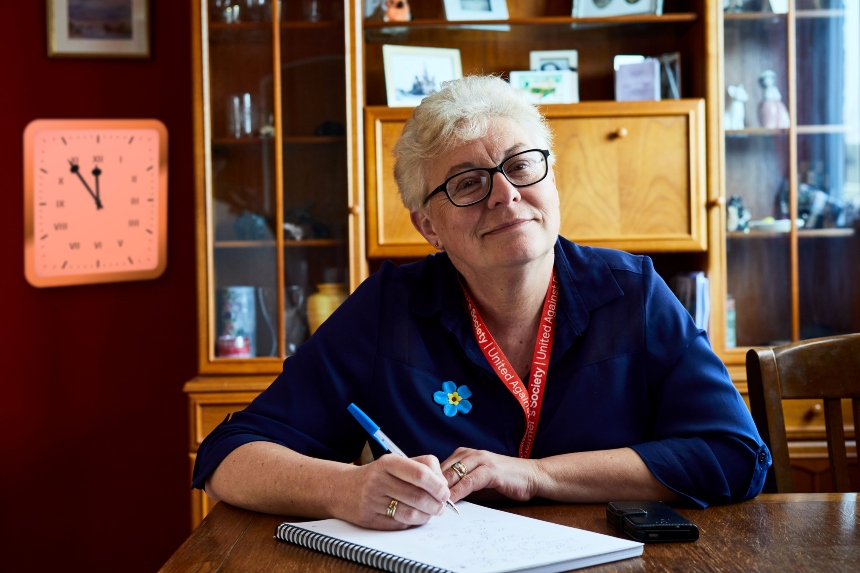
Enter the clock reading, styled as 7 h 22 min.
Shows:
11 h 54 min
